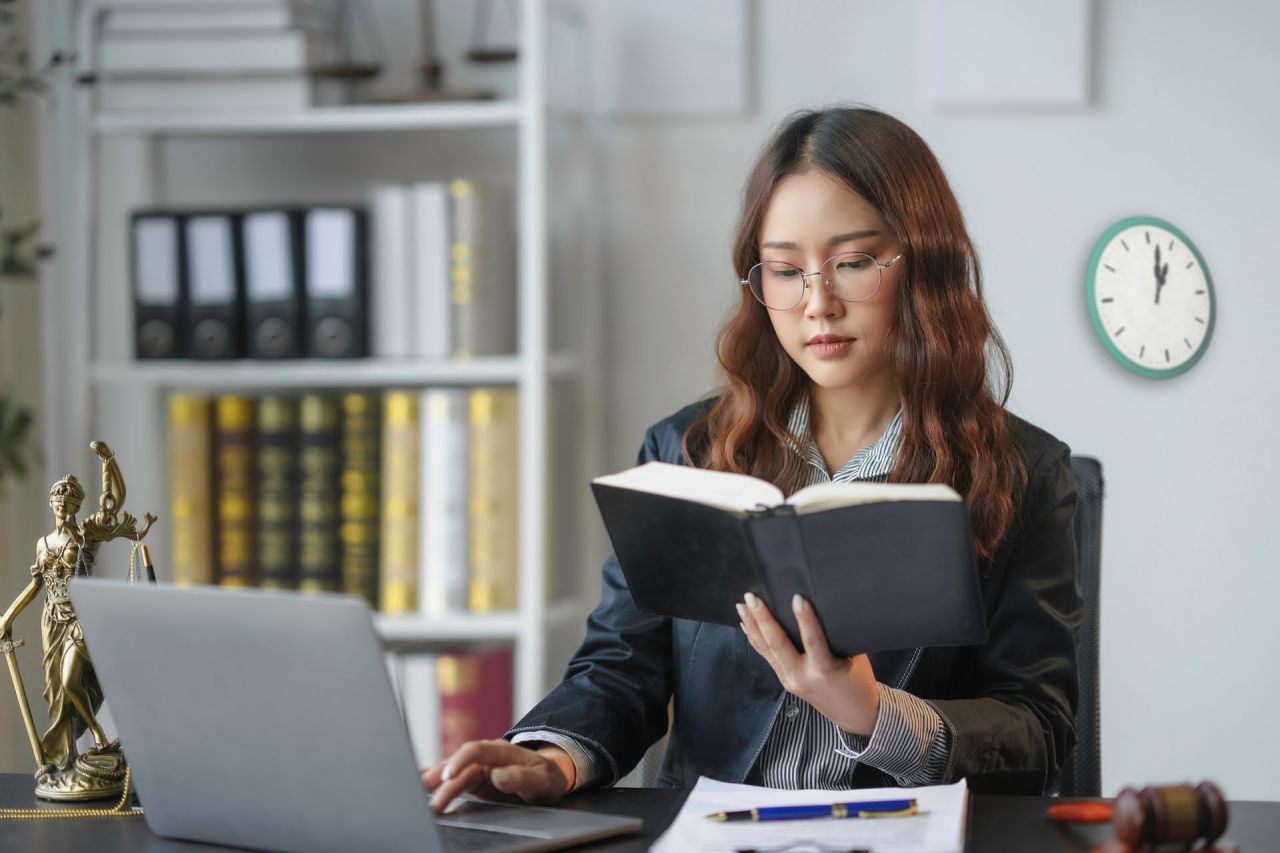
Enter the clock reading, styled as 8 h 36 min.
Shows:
1 h 02 min
